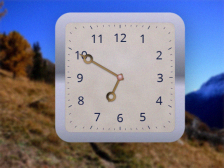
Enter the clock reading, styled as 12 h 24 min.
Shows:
6 h 50 min
